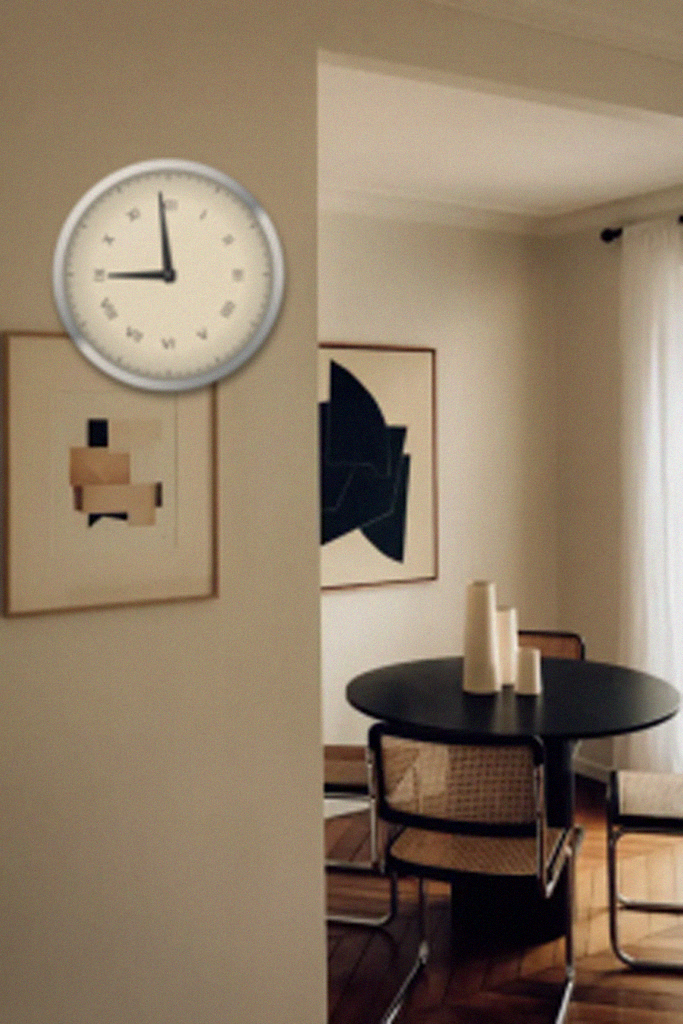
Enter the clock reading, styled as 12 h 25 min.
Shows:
8 h 59 min
